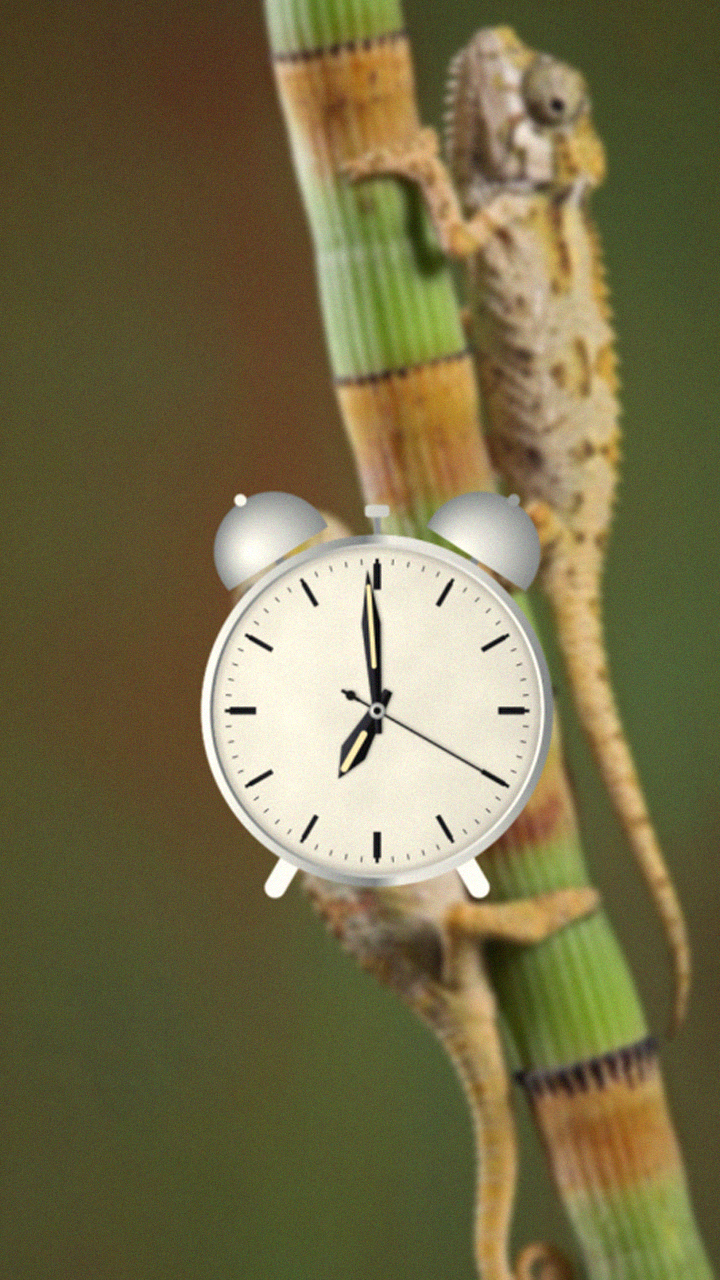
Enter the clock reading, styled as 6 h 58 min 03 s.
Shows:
6 h 59 min 20 s
